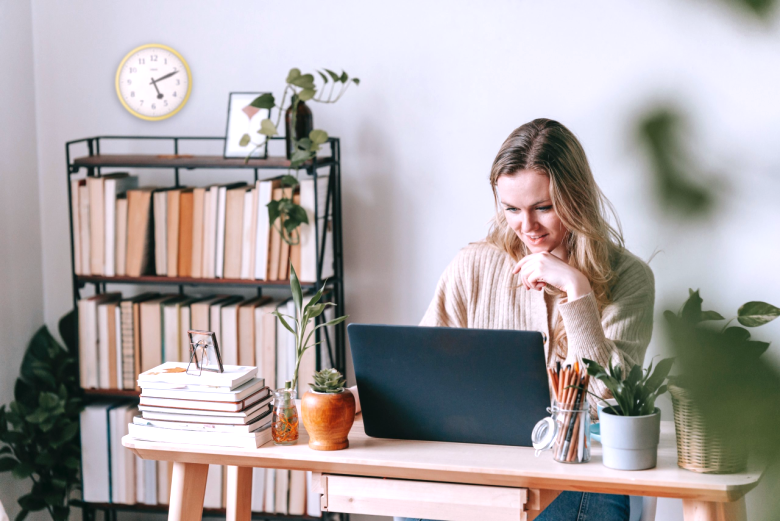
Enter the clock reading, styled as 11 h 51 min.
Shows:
5 h 11 min
